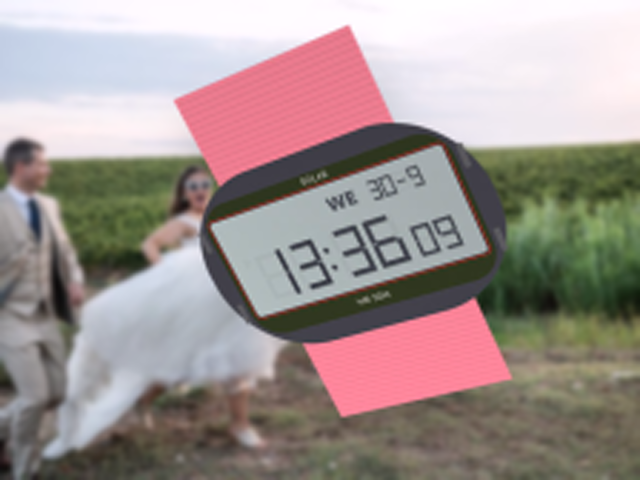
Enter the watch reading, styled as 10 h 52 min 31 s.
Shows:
13 h 36 min 09 s
